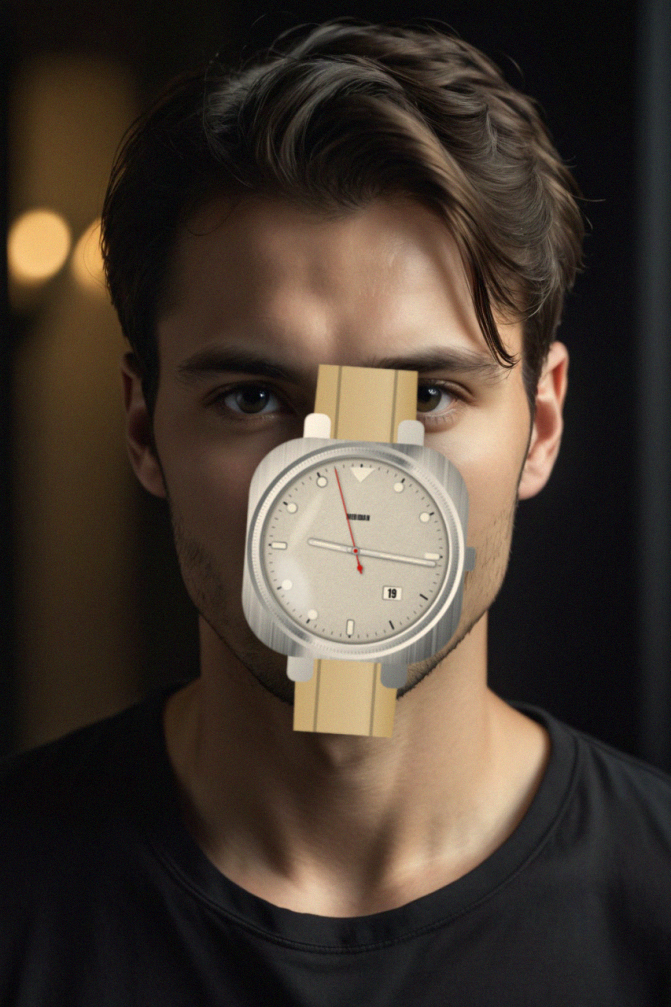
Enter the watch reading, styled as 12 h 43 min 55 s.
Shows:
9 h 15 min 57 s
